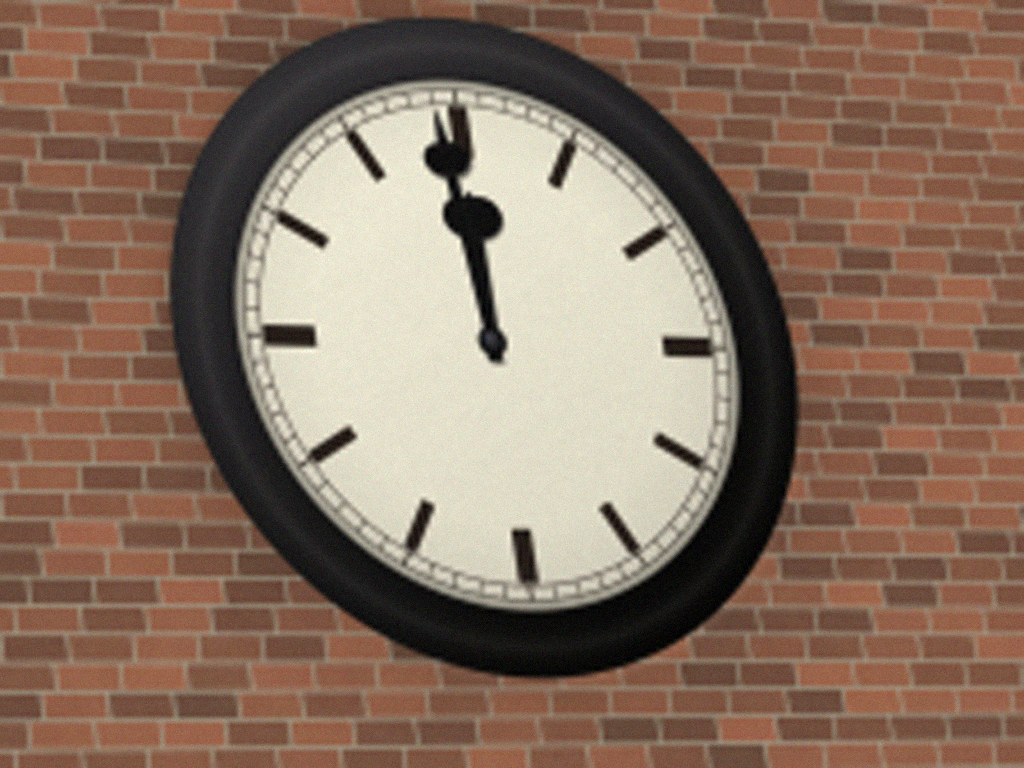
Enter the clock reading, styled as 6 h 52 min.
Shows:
11 h 59 min
